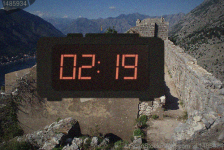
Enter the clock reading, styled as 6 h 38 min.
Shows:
2 h 19 min
